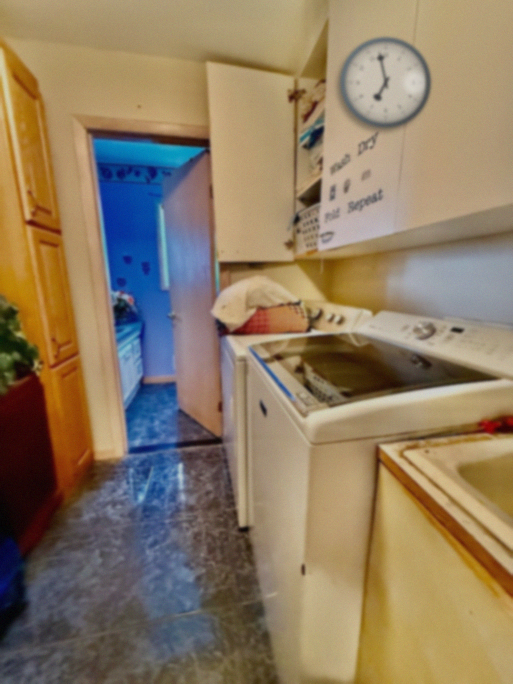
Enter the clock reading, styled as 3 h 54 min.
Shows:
6 h 58 min
